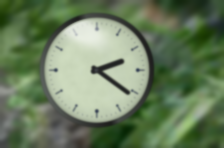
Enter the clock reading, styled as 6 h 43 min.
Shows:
2 h 21 min
